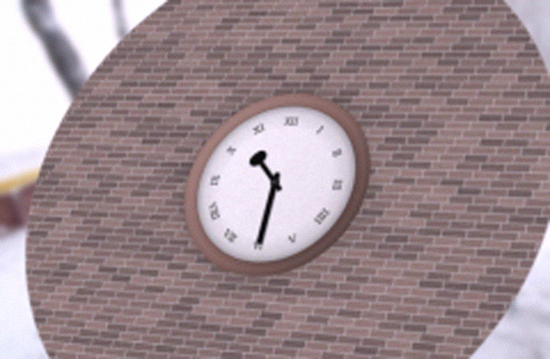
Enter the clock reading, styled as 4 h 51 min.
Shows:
10 h 30 min
